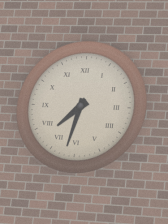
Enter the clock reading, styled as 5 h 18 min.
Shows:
7 h 32 min
